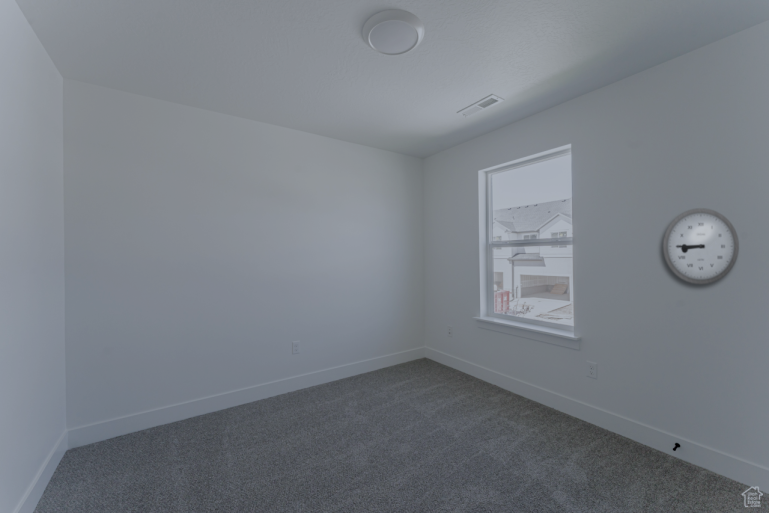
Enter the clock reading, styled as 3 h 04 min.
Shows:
8 h 45 min
